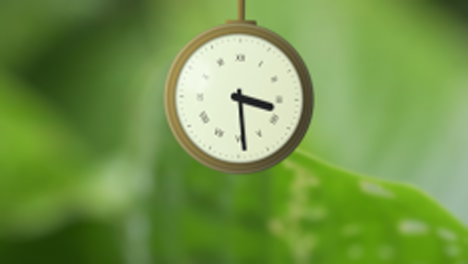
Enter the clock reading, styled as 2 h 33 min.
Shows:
3 h 29 min
